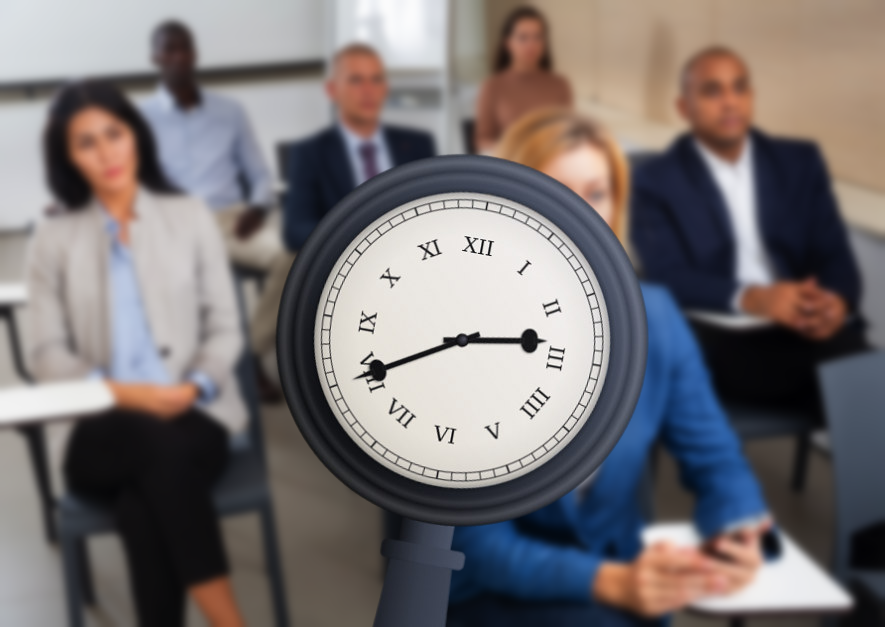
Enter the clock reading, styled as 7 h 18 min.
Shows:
2 h 40 min
